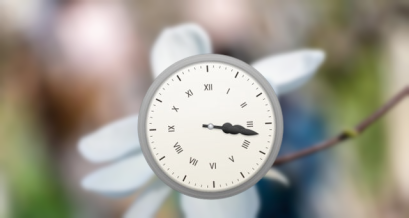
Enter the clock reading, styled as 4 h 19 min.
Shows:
3 h 17 min
